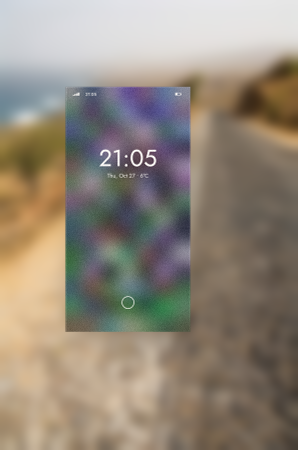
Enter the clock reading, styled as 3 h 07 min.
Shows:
21 h 05 min
